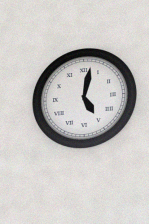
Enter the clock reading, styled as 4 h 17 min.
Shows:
5 h 02 min
